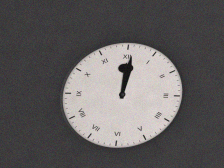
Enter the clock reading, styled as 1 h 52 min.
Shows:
12 h 01 min
